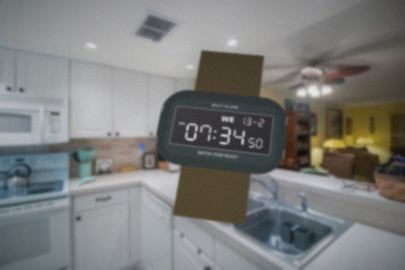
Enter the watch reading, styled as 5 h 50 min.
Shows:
7 h 34 min
